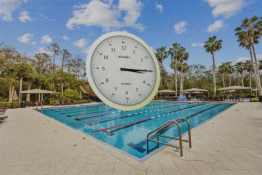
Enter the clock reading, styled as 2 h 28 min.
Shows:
3 h 15 min
